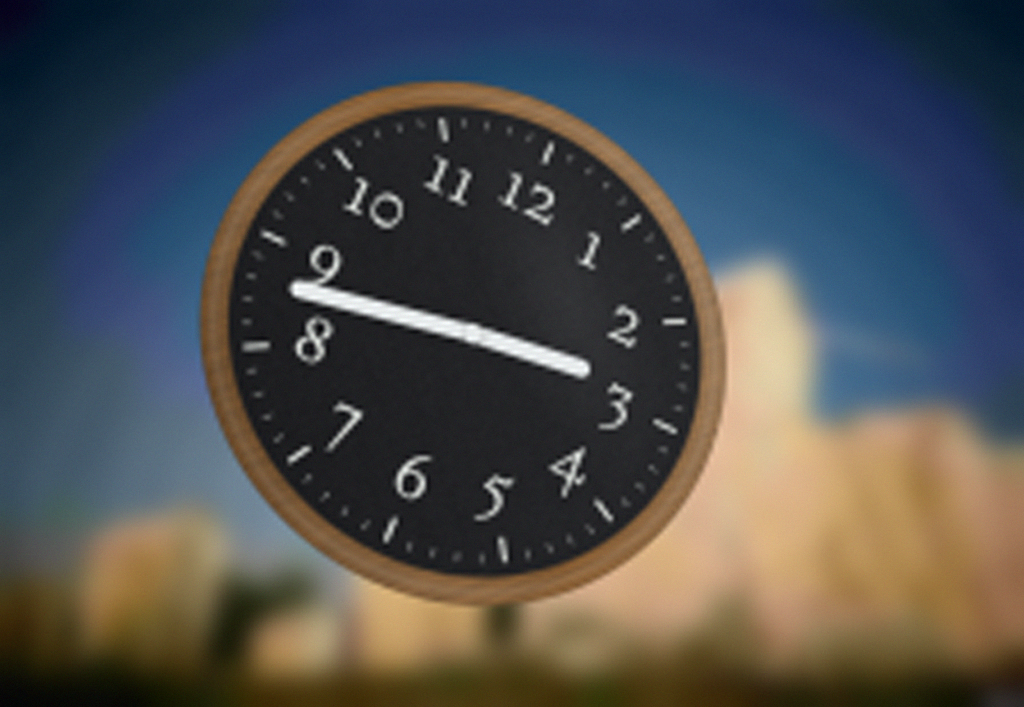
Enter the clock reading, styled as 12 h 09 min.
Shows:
2 h 43 min
